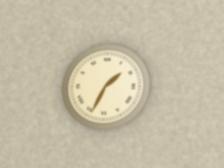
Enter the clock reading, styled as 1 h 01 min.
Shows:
1 h 34 min
